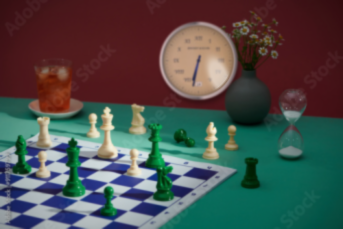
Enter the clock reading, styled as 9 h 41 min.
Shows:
6 h 32 min
